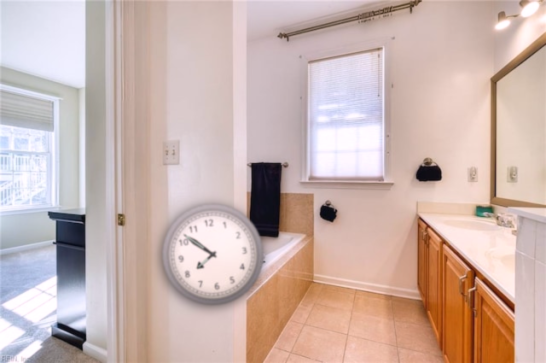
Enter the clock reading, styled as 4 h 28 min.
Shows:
7 h 52 min
